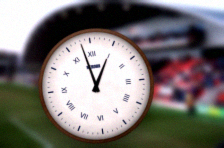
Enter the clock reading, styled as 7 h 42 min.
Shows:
12 h 58 min
